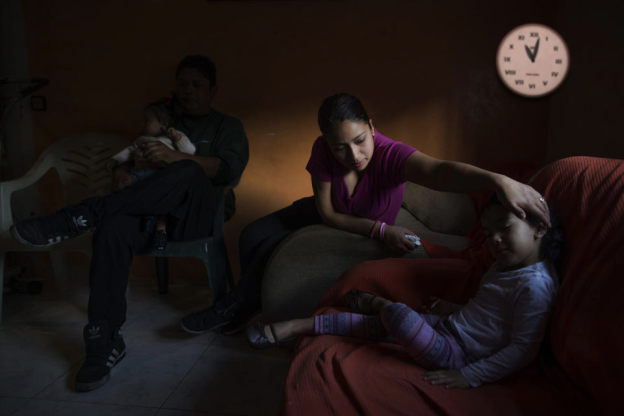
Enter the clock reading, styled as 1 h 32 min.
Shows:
11 h 02 min
